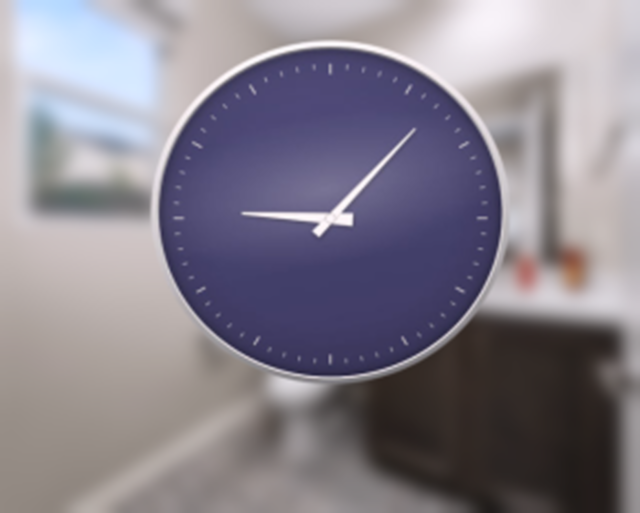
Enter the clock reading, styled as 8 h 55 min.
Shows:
9 h 07 min
